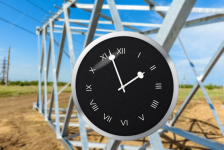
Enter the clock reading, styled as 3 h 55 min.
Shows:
1 h 57 min
